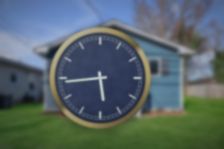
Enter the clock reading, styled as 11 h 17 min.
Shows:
5 h 44 min
